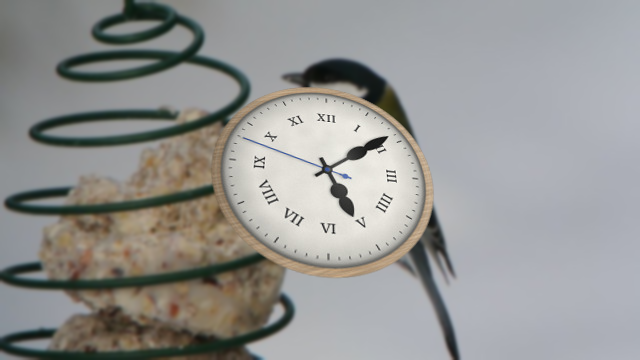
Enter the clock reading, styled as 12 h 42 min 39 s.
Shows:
5 h 08 min 48 s
